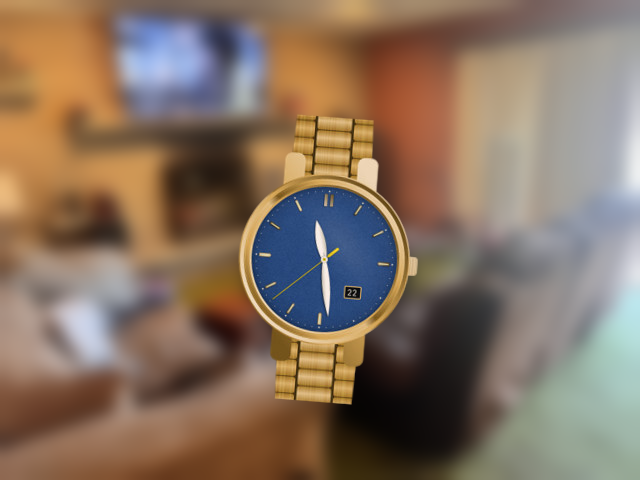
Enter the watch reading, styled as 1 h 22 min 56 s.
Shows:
11 h 28 min 38 s
